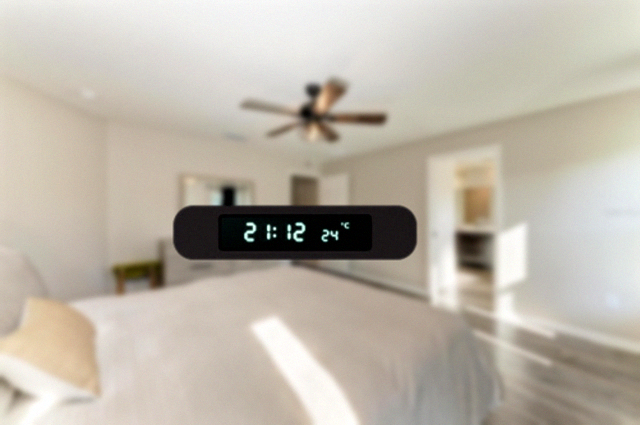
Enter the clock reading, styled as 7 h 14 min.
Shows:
21 h 12 min
